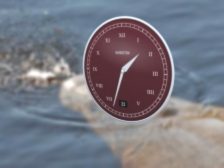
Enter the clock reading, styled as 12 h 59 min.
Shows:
1 h 33 min
